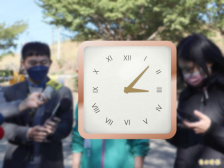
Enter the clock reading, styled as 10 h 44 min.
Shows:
3 h 07 min
